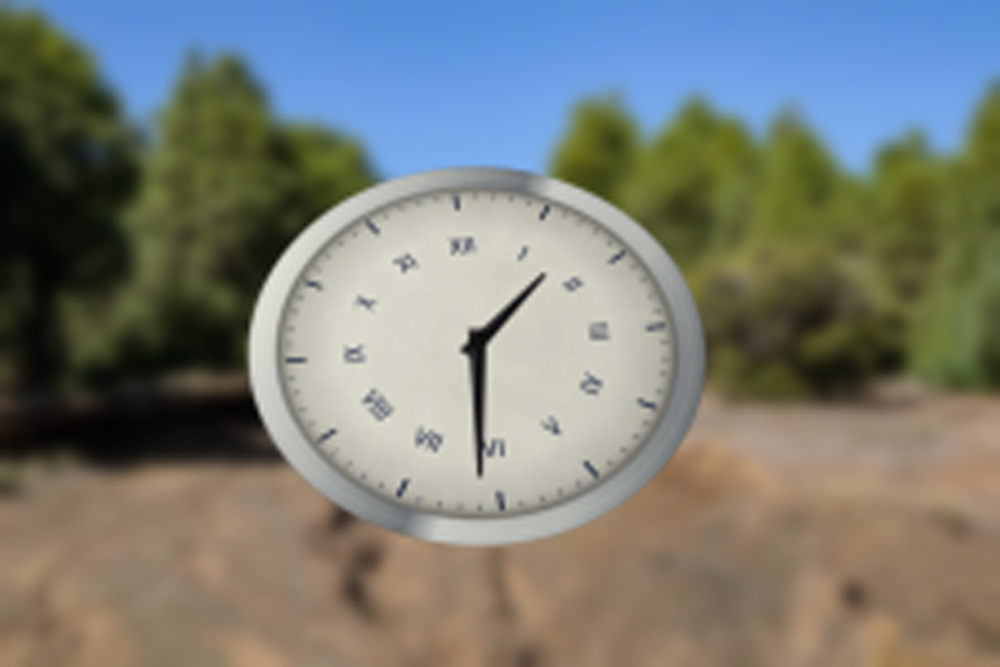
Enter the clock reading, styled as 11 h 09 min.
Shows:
1 h 31 min
